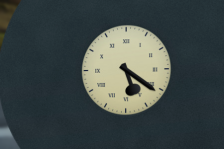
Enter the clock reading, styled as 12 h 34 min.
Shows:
5 h 21 min
